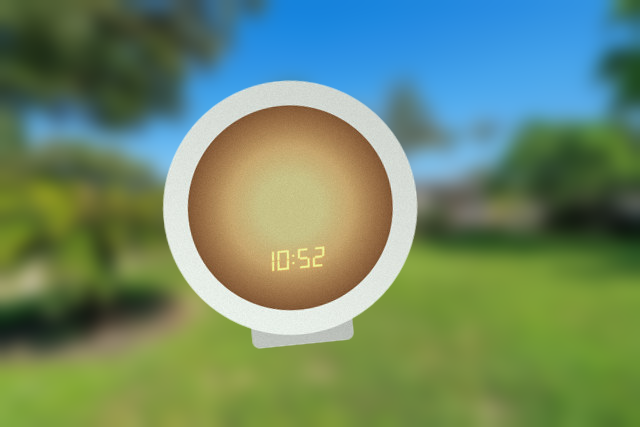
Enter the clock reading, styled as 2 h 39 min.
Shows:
10 h 52 min
